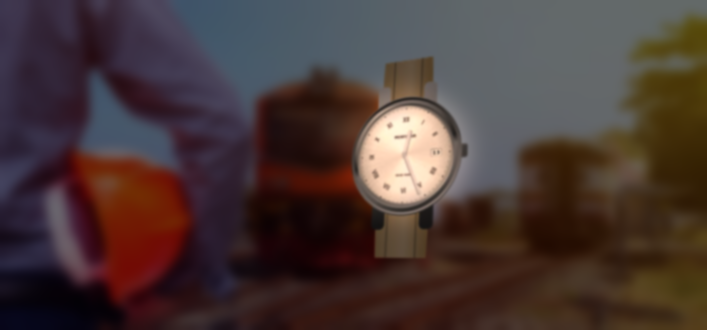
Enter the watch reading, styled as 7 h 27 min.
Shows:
12 h 26 min
